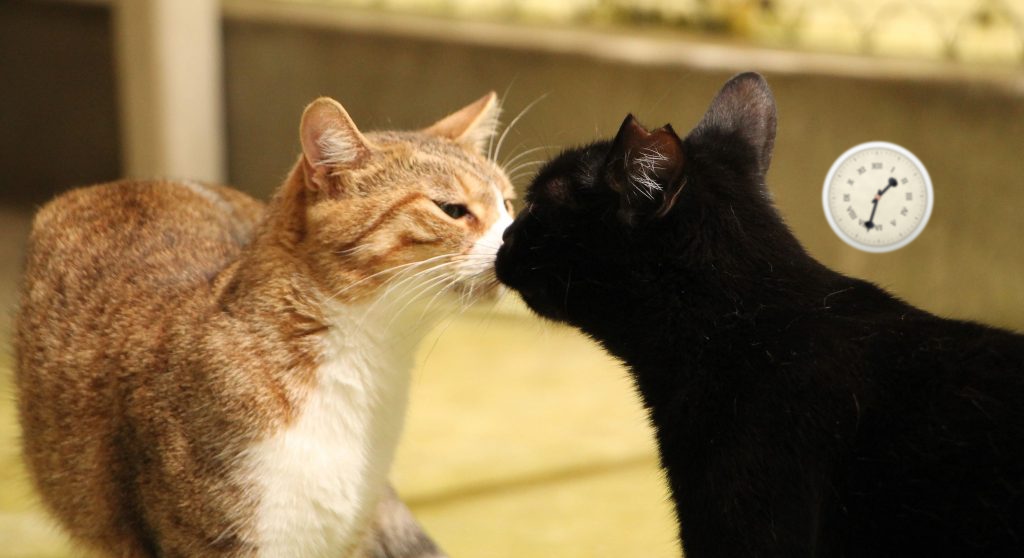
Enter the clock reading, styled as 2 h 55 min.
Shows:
1 h 33 min
